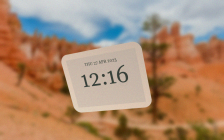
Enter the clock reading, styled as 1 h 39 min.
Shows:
12 h 16 min
